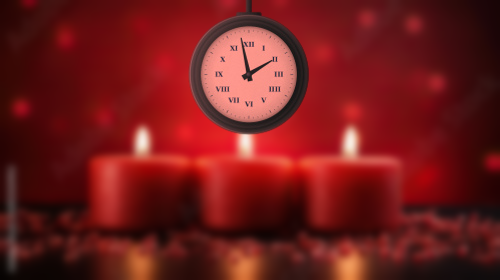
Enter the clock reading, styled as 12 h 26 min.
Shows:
1 h 58 min
